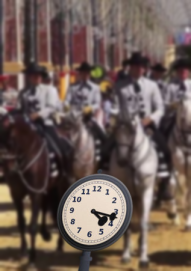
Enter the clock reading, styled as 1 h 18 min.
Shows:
4 h 17 min
